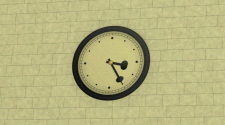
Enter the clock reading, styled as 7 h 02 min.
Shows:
3 h 25 min
